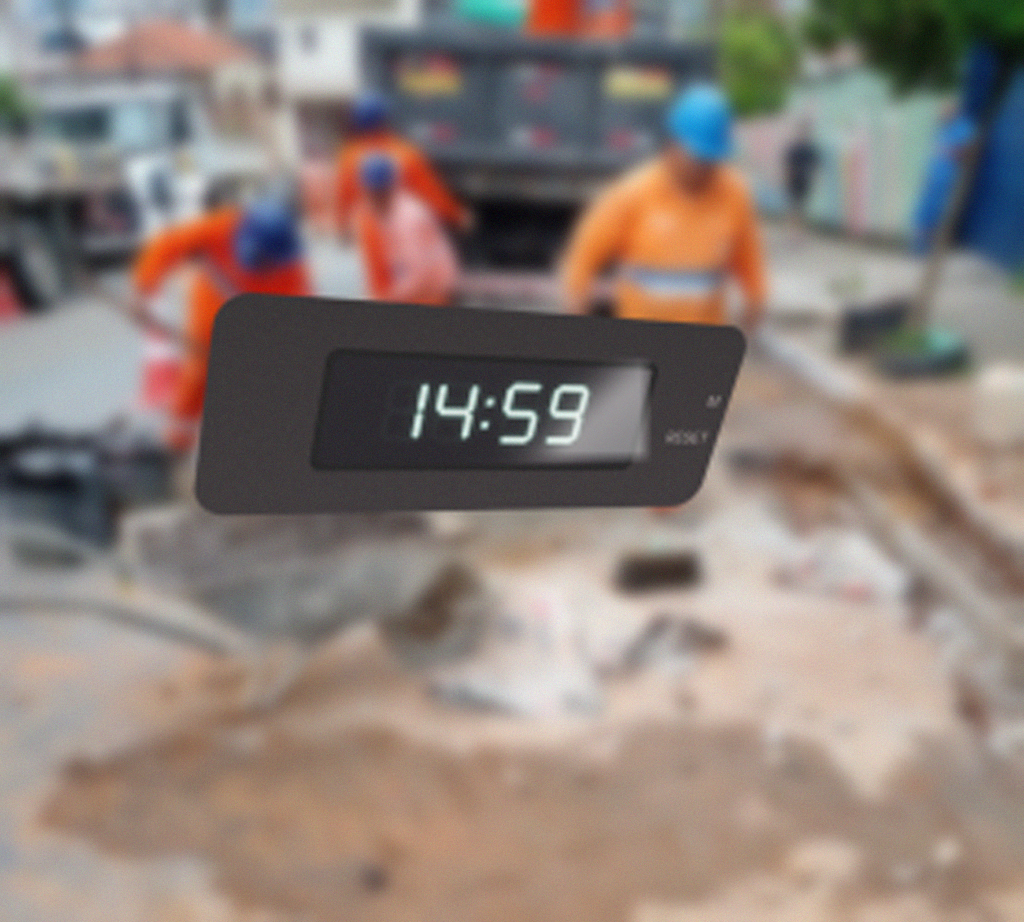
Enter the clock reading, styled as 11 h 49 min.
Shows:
14 h 59 min
